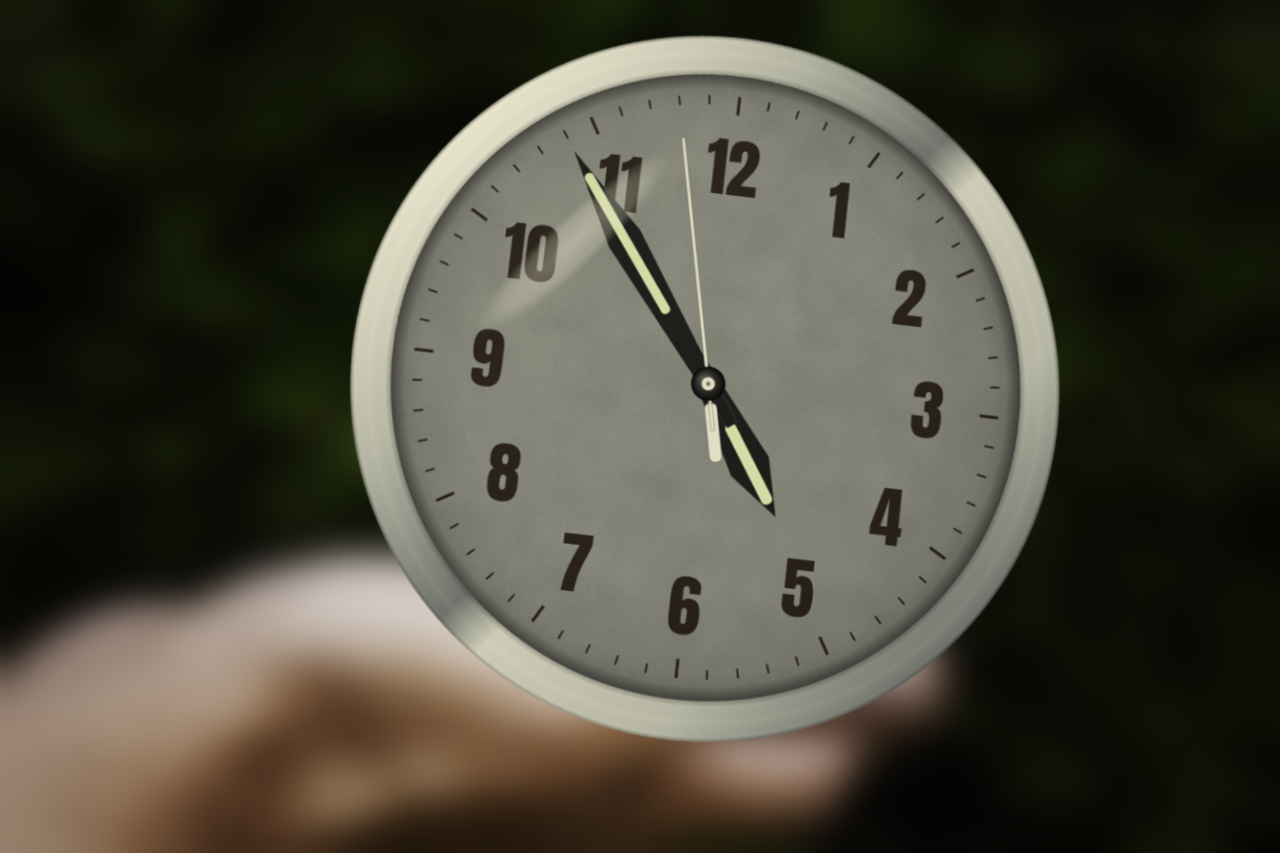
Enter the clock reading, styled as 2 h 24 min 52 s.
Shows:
4 h 53 min 58 s
